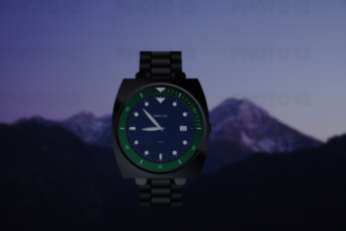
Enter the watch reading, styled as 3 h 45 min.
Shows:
8 h 53 min
